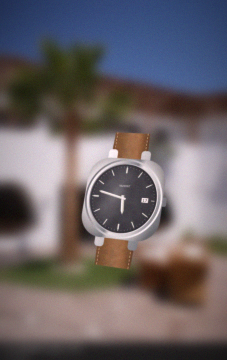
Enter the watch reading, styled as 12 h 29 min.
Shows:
5 h 47 min
